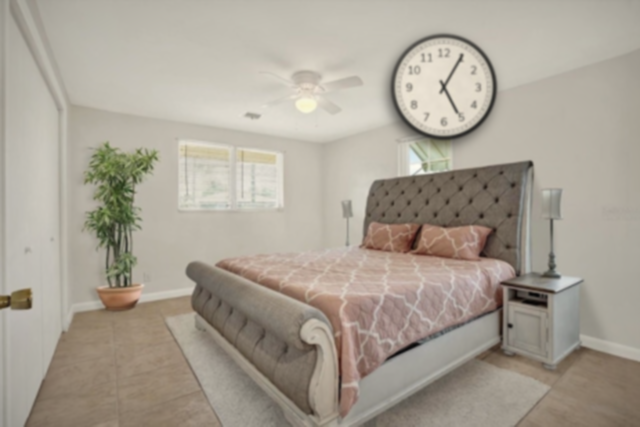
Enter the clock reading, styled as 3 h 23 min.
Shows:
5 h 05 min
